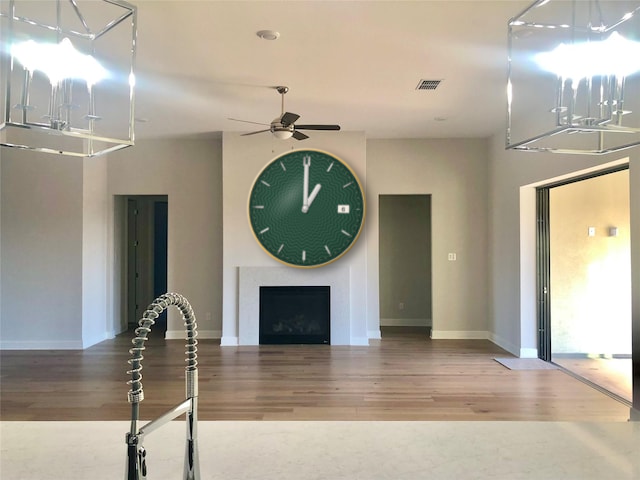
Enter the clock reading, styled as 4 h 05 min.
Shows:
1 h 00 min
